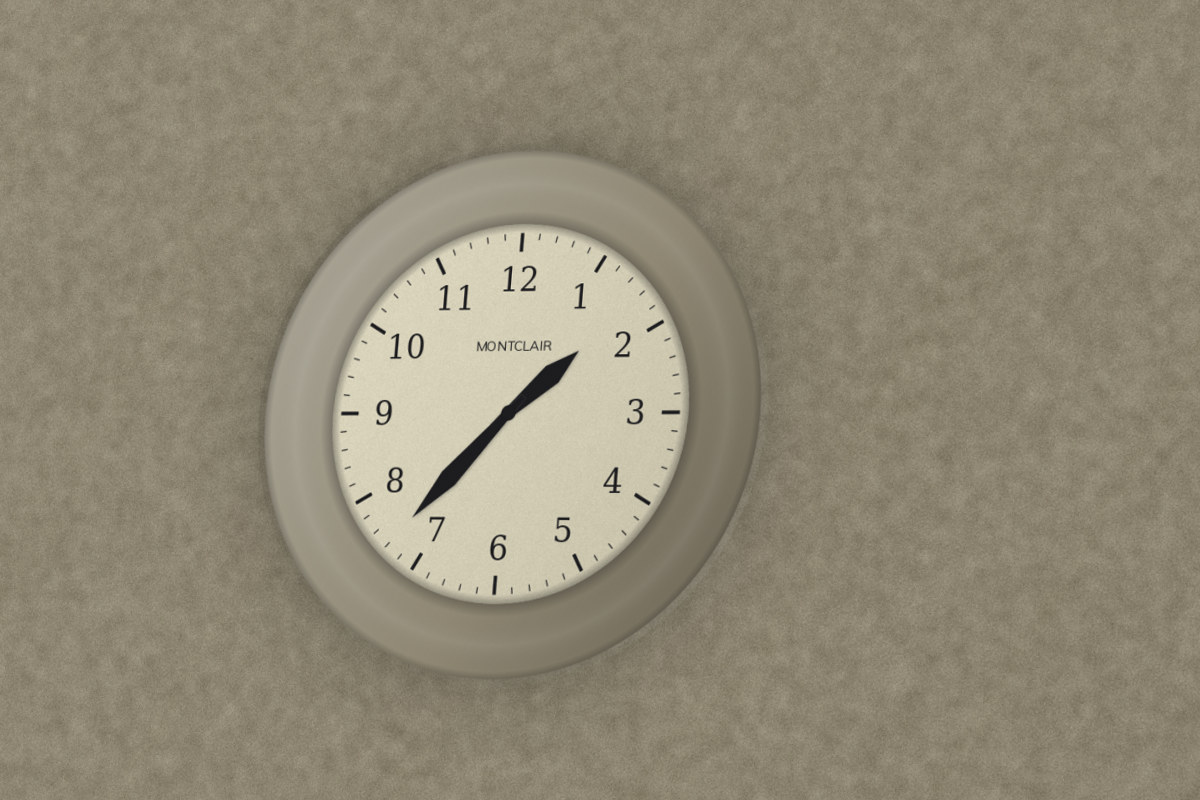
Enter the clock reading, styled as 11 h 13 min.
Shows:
1 h 37 min
